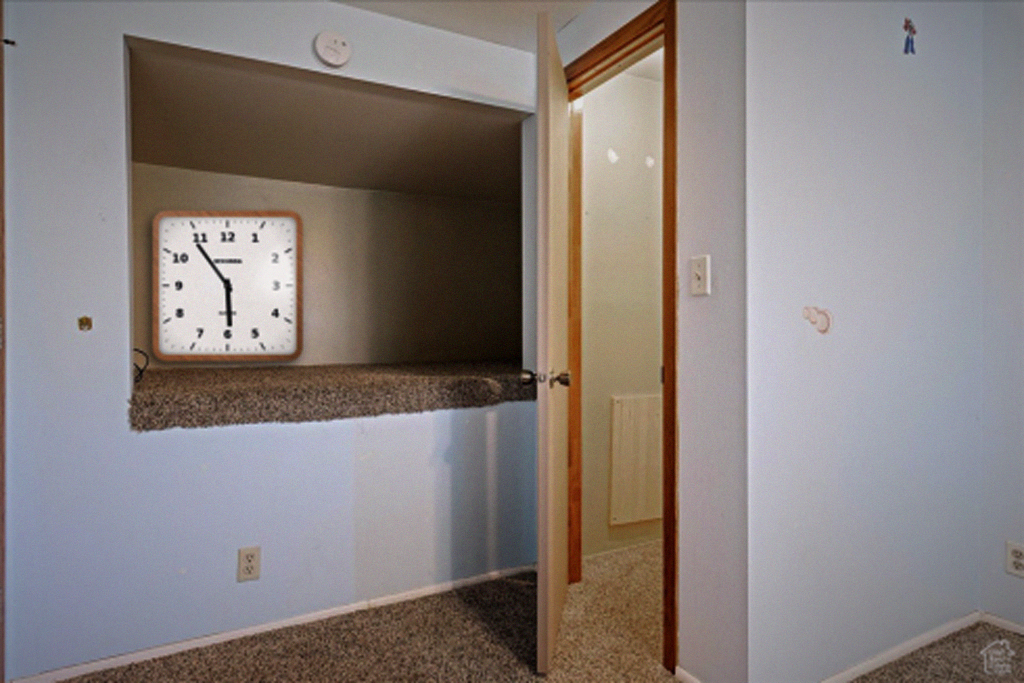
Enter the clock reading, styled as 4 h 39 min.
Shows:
5 h 54 min
